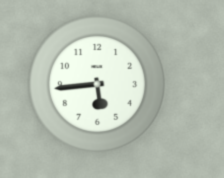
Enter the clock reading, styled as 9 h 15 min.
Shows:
5 h 44 min
